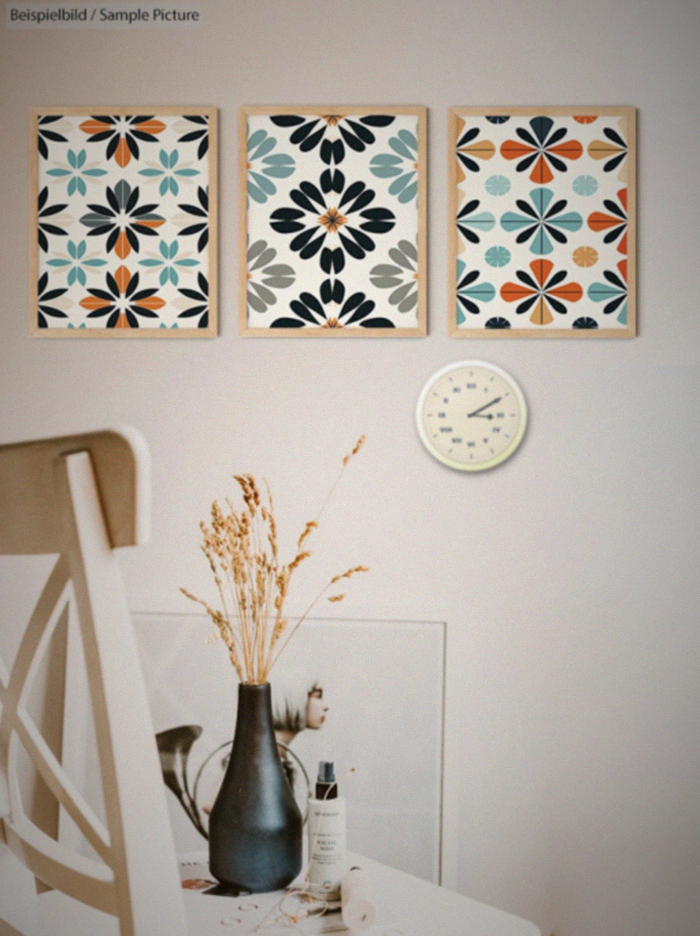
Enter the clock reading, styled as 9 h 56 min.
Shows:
3 h 10 min
